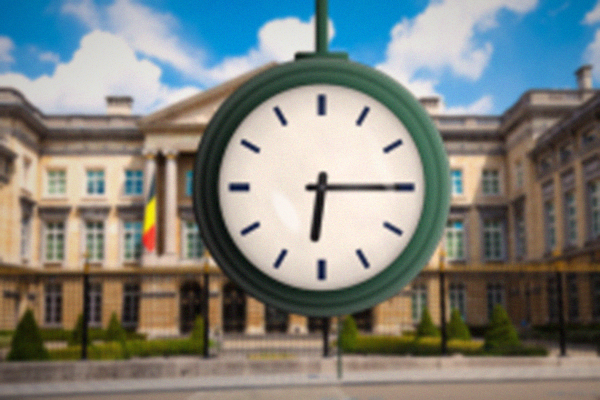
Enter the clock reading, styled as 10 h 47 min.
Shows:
6 h 15 min
